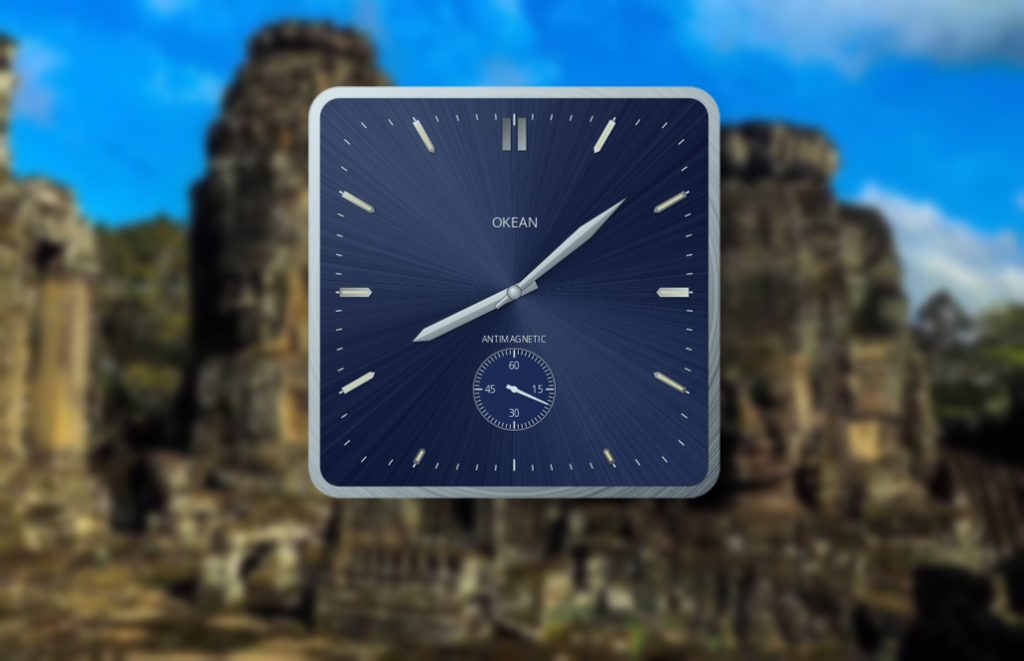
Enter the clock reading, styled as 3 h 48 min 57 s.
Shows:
8 h 08 min 19 s
